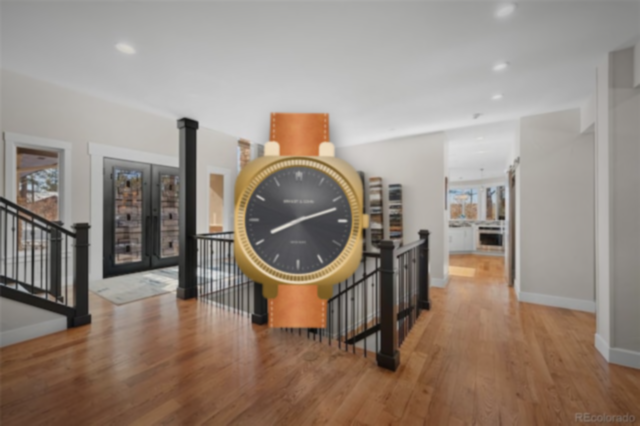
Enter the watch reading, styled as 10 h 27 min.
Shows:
8 h 12 min
